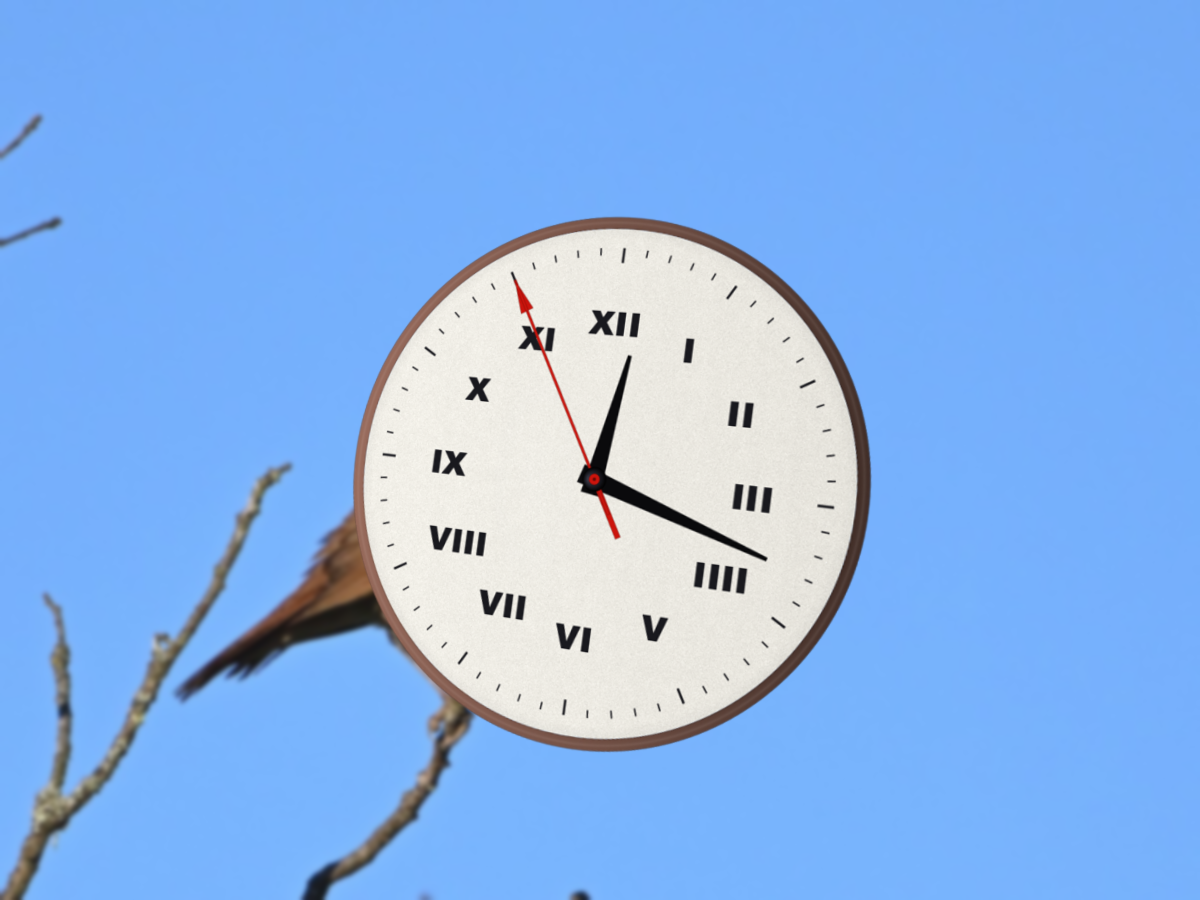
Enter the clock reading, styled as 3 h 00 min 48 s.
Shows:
12 h 17 min 55 s
